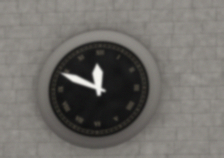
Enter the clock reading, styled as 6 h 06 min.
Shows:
11 h 49 min
